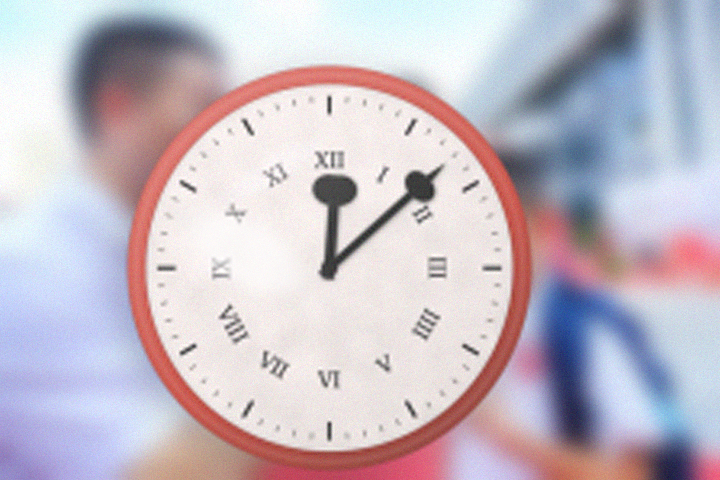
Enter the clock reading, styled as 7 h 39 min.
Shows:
12 h 08 min
